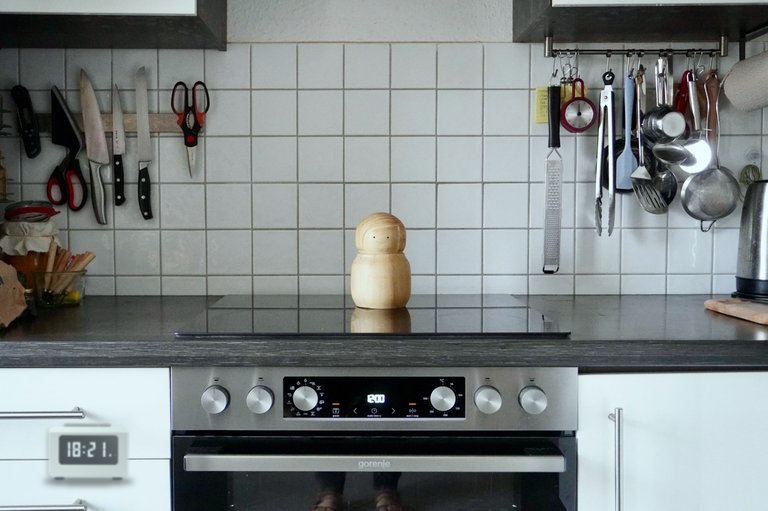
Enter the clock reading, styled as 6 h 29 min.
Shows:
18 h 21 min
